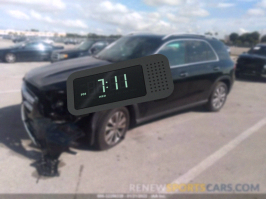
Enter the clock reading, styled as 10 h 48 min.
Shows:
7 h 11 min
